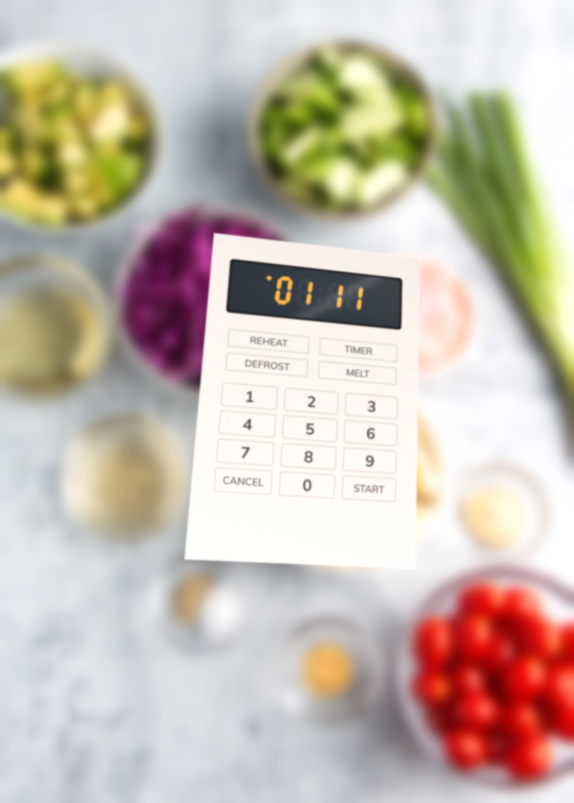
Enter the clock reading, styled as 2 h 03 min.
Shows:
1 h 11 min
